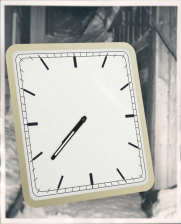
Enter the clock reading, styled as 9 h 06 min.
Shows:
7 h 38 min
